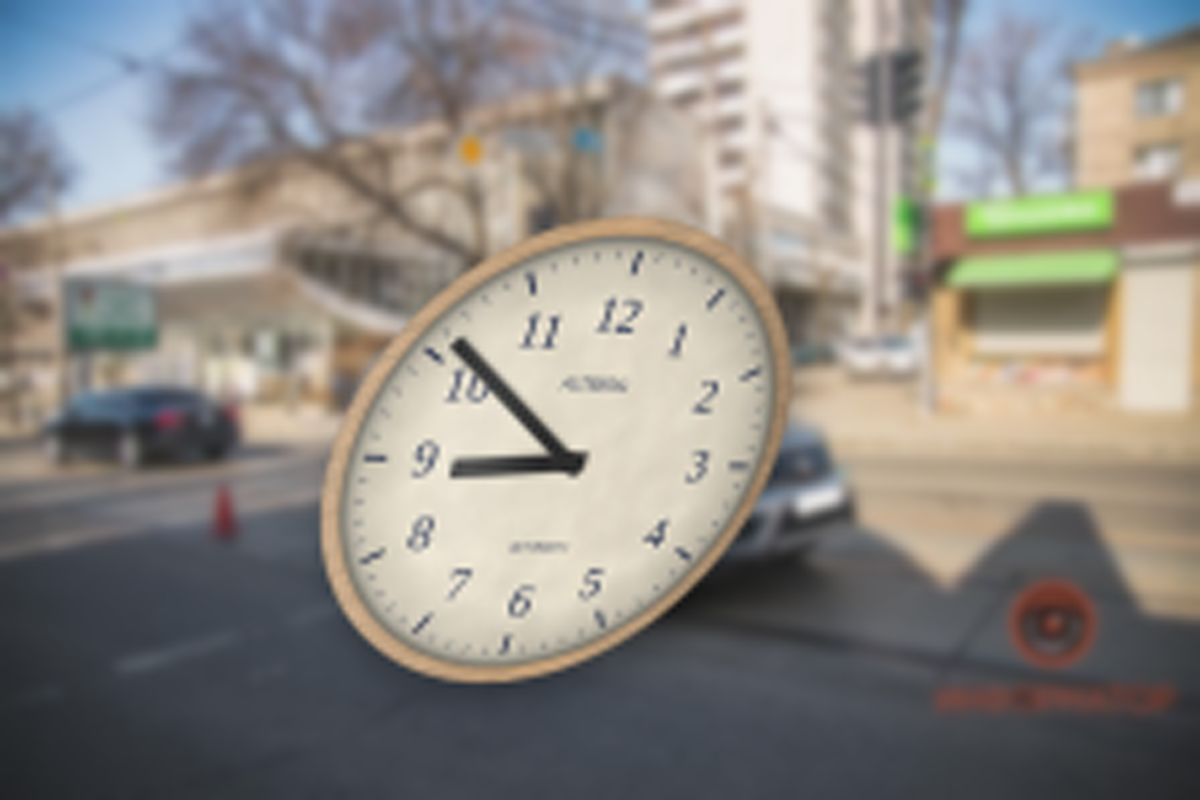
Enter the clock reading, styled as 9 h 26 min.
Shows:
8 h 51 min
